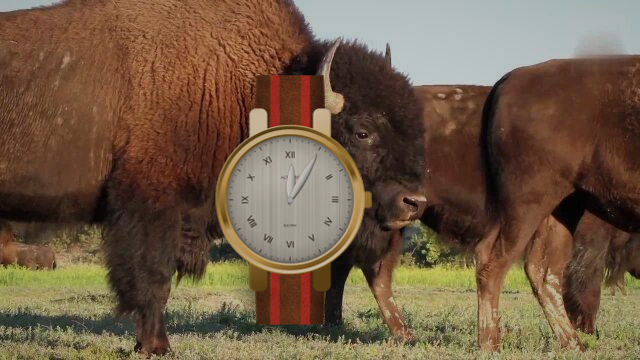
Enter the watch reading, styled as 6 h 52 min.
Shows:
12 h 05 min
